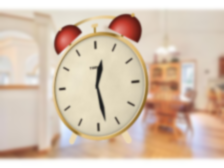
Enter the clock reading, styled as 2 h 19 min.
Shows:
12 h 28 min
